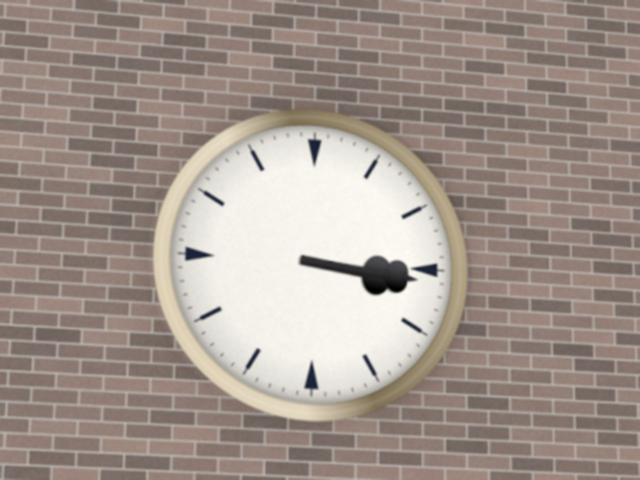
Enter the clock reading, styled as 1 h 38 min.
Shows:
3 h 16 min
